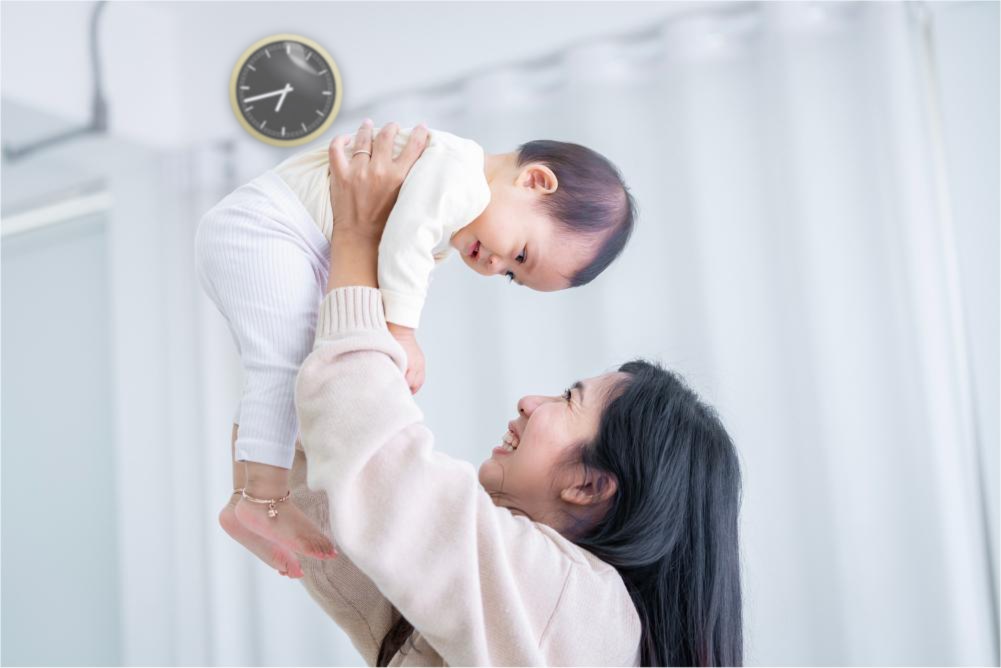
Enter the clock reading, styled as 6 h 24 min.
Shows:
6 h 42 min
